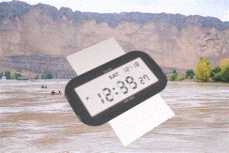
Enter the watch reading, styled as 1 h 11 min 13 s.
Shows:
12 h 39 min 27 s
